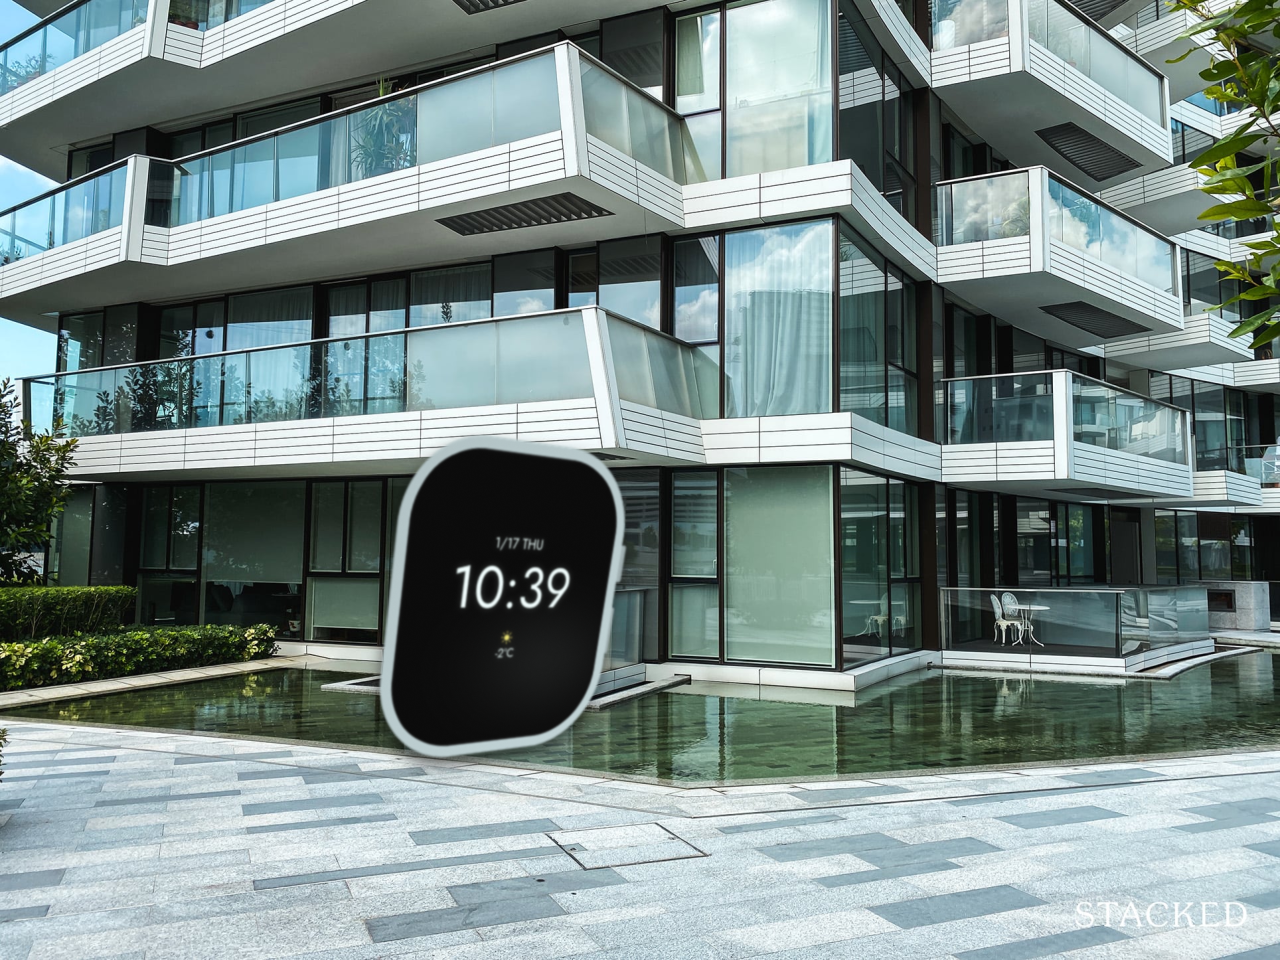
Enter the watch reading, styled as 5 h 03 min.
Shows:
10 h 39 min
